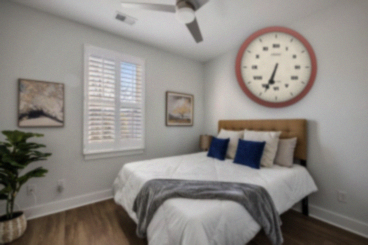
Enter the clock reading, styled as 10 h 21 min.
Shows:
6 h 34 min
